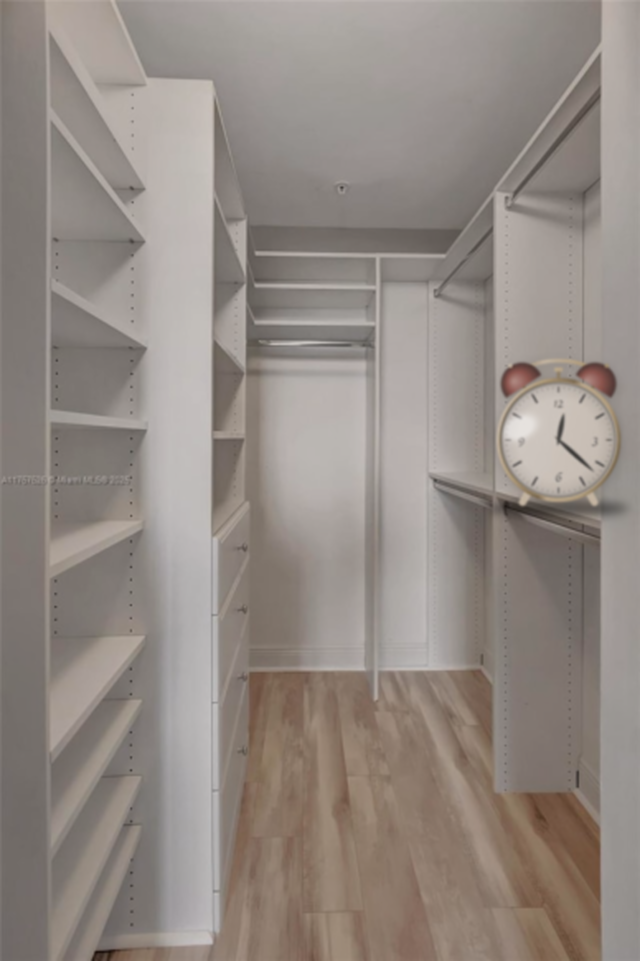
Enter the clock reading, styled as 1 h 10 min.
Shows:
12 h 22 min
